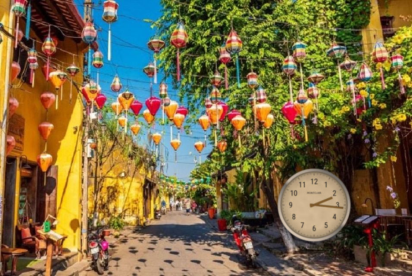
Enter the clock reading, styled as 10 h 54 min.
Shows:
2 h 16 min
